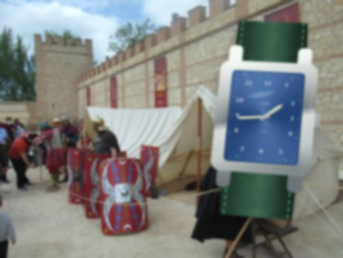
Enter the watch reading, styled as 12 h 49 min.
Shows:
1 h 44 min
